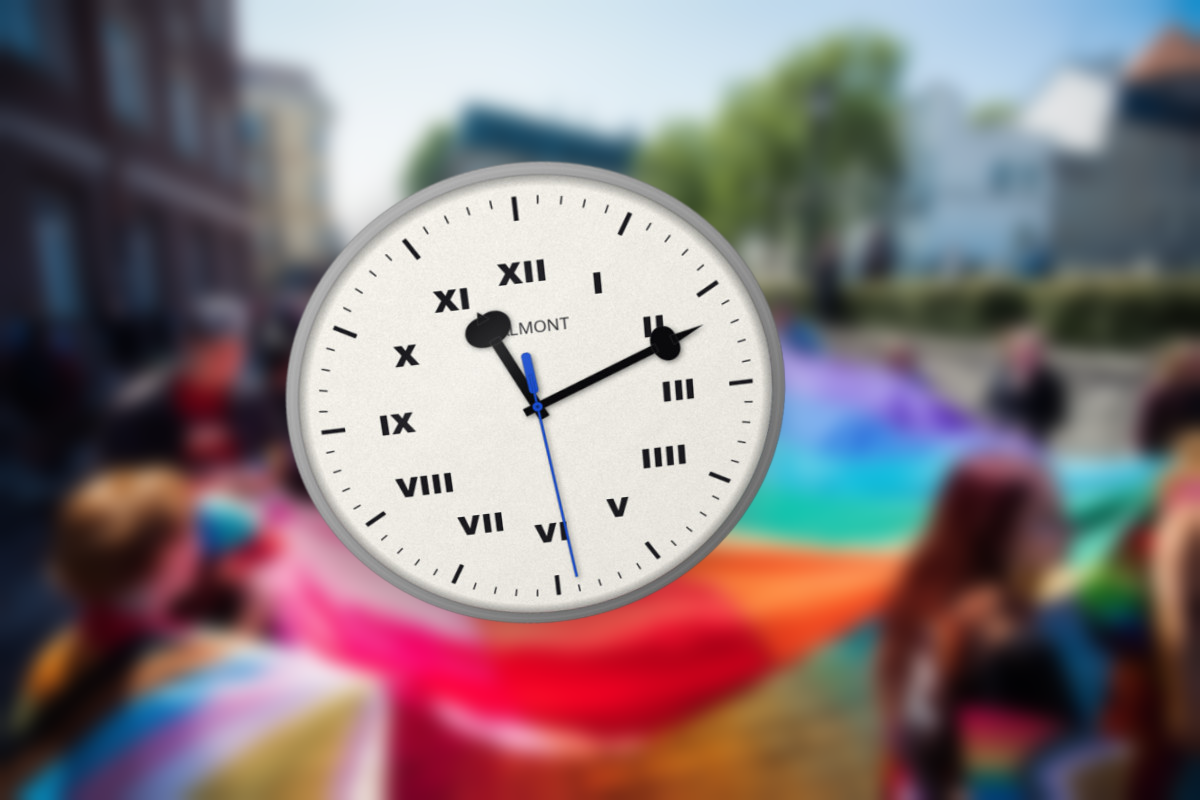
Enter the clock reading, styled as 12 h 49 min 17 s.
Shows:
11 h 11 min 29 s
